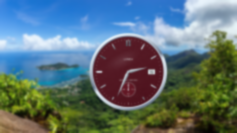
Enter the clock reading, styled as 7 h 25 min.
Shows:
2 h 34 min
